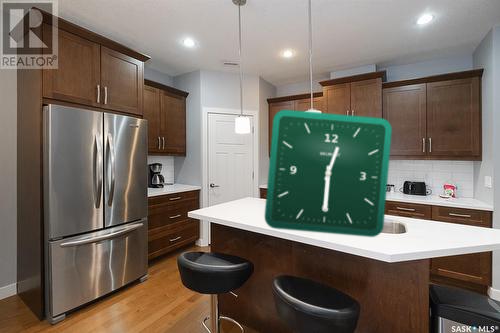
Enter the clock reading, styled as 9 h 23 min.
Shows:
12 h 30 min
